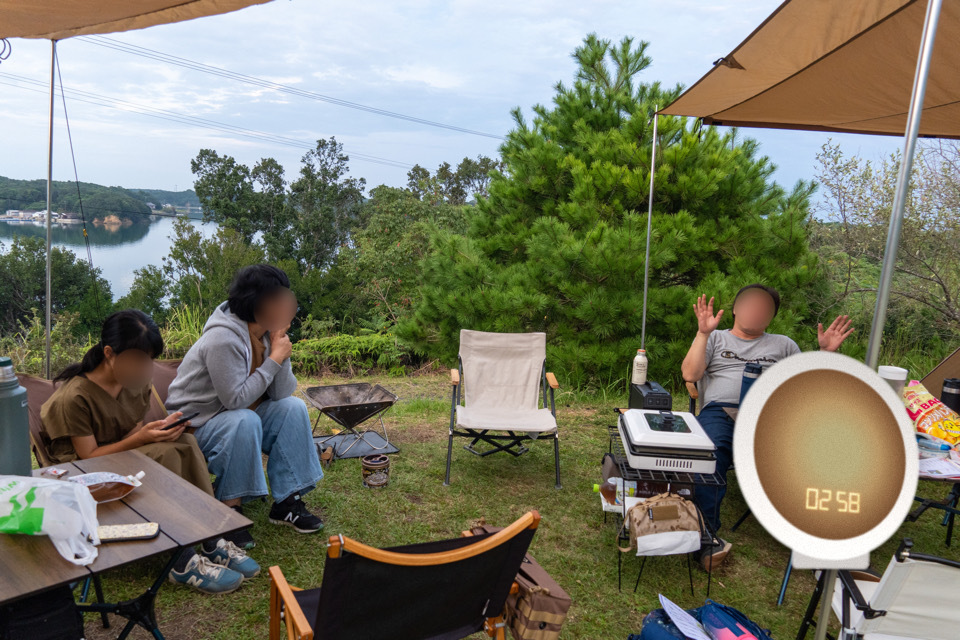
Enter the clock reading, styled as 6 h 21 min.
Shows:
2 h 58 min
